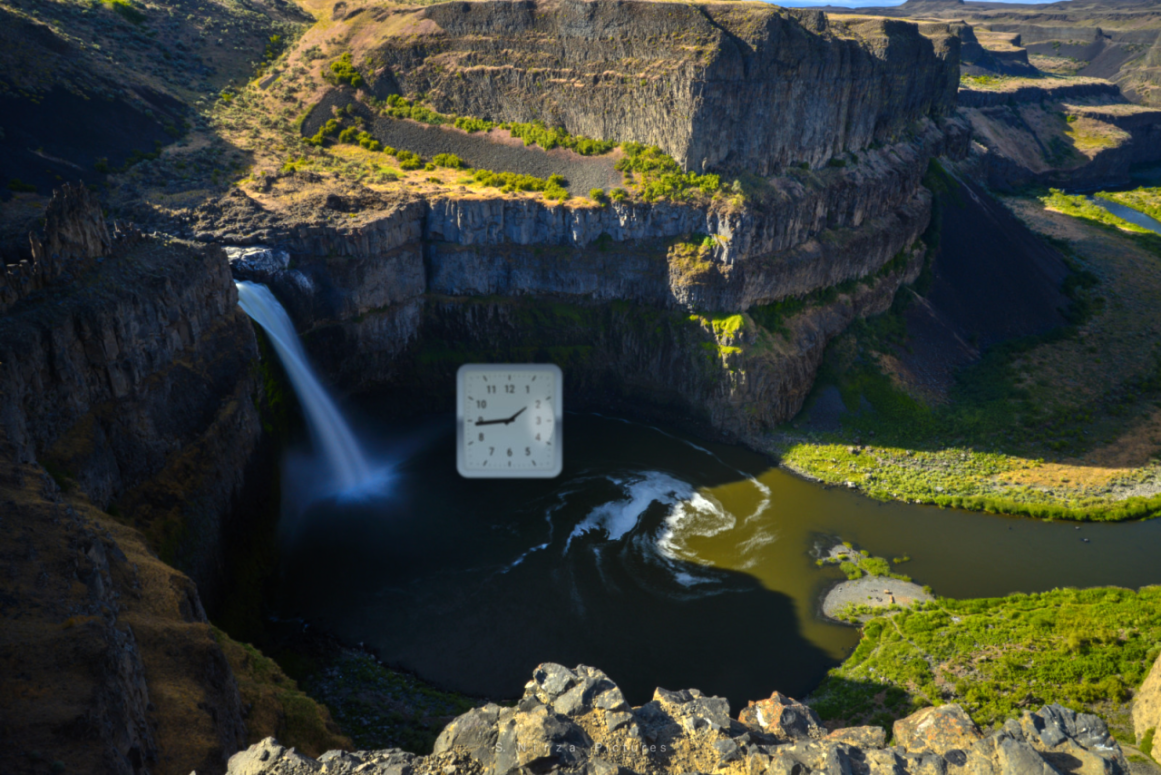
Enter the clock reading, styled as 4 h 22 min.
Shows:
1 h 44 min
